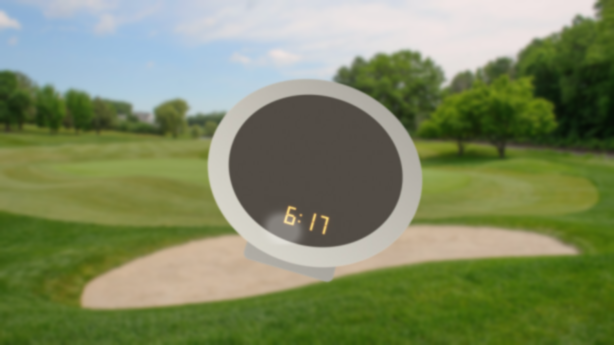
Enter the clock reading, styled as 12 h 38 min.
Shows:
6 h 17 min
